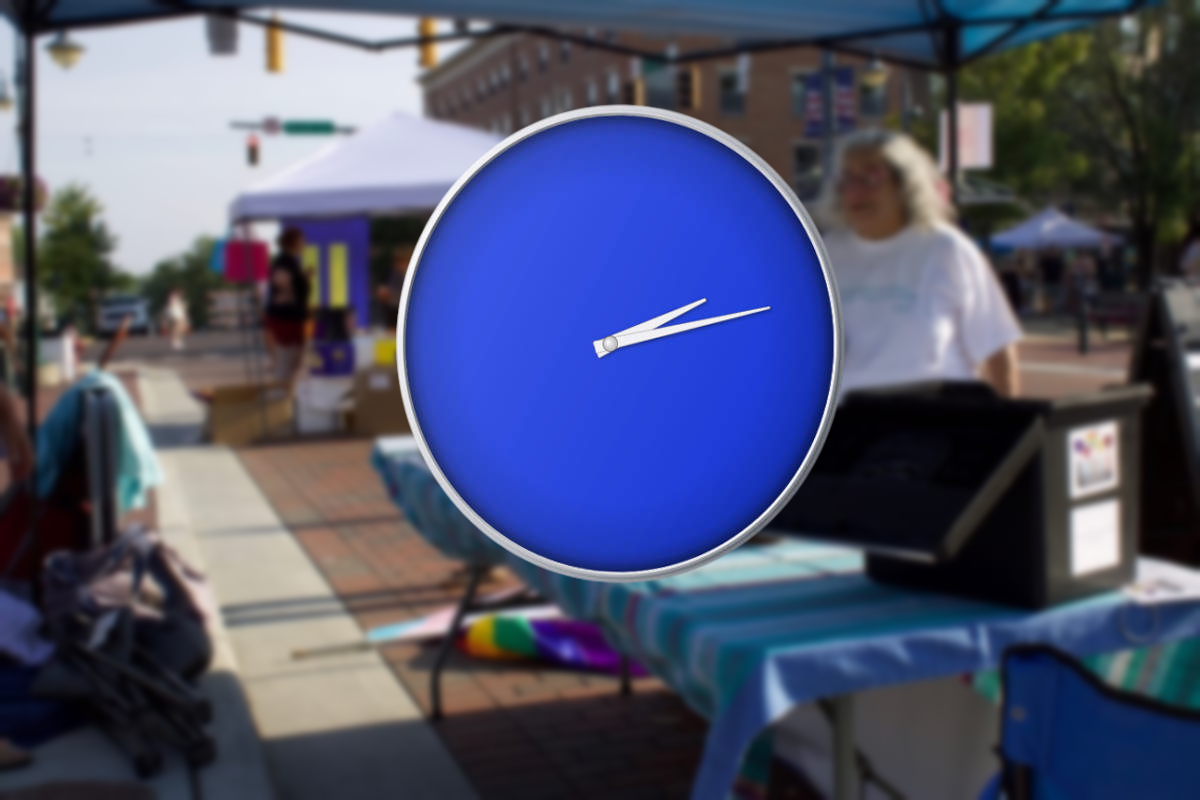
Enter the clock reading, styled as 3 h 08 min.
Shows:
2 h 13 min
